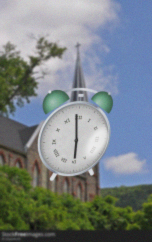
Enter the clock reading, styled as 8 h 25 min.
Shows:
5 h 59 min
